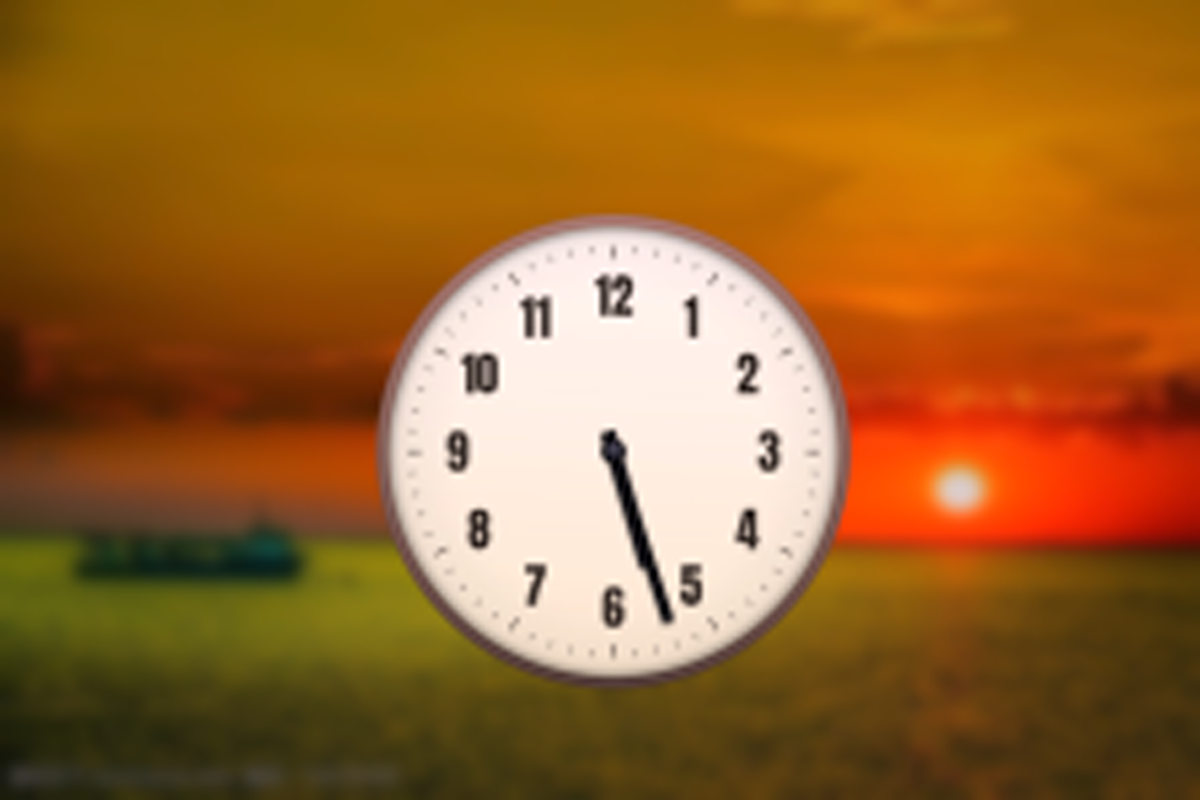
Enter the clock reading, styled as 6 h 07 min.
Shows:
5 h 27 min
